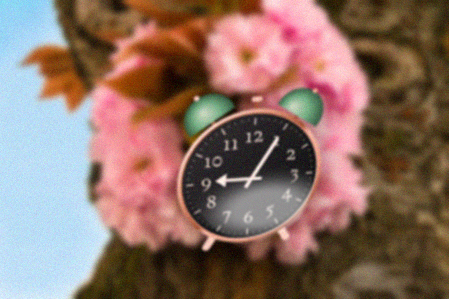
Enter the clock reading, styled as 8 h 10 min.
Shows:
9 h 05 min
